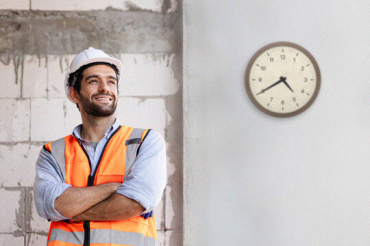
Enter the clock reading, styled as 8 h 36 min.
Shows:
4 h 40 min
